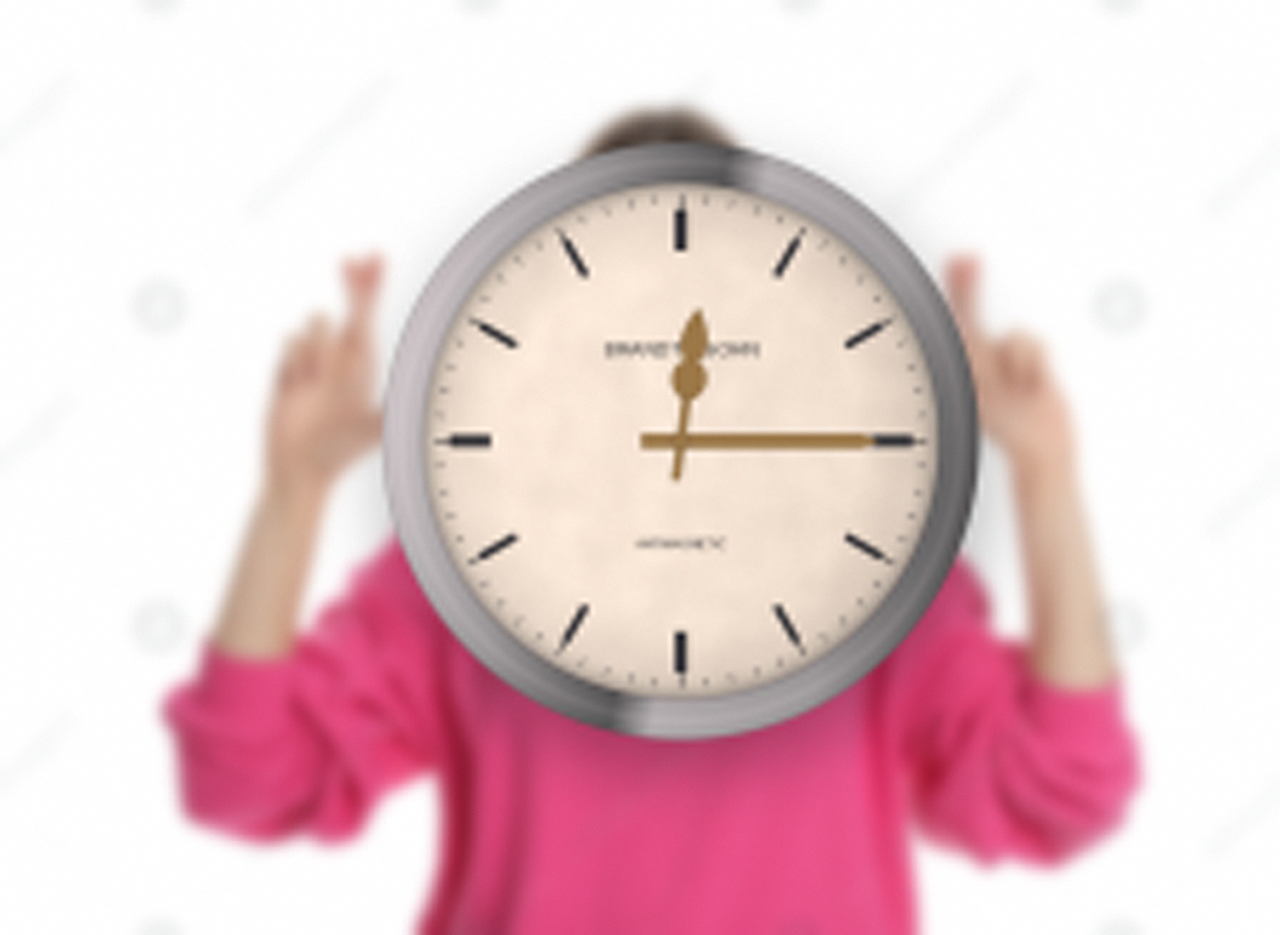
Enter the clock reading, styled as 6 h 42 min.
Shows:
12 h 15 min
